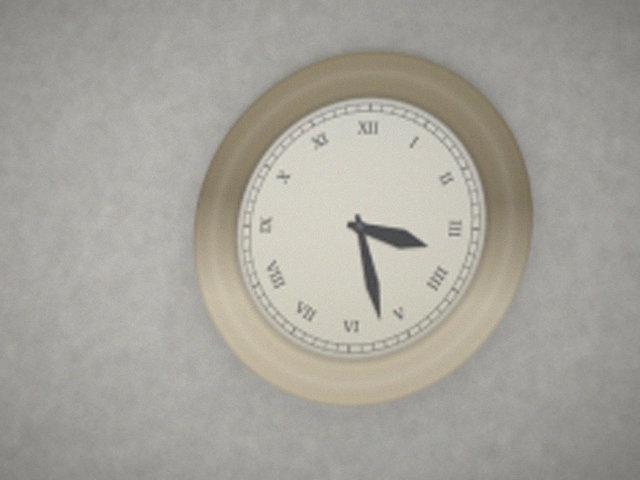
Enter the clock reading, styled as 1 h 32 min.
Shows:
3 h 27 min
